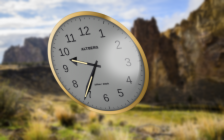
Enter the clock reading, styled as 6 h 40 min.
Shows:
9 h 36 min
